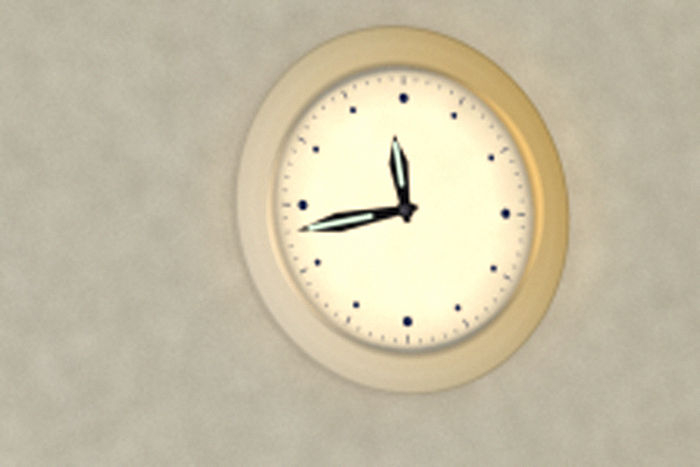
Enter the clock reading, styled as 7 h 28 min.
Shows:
11 h 43 min
